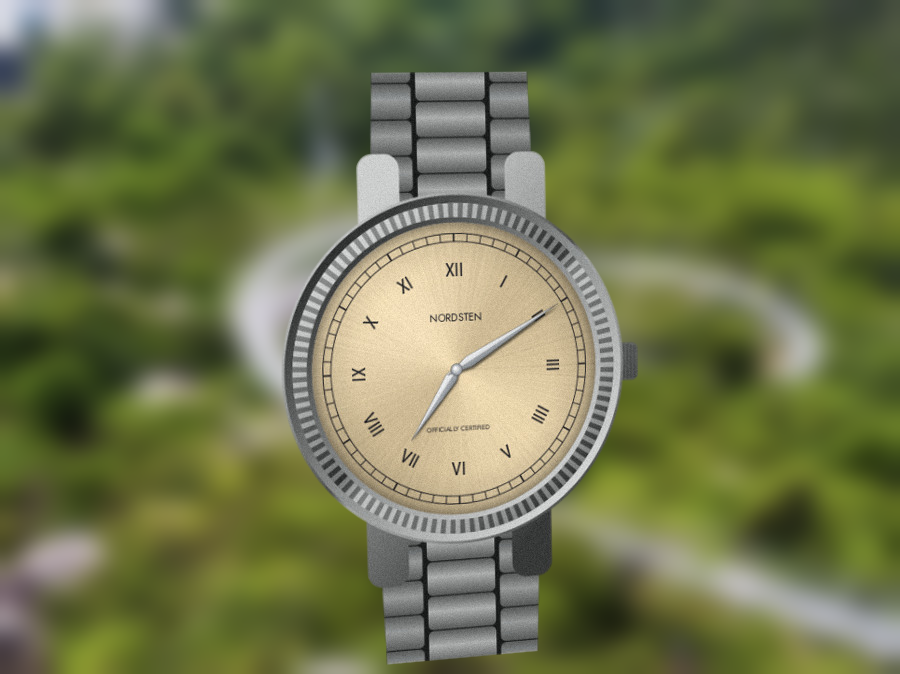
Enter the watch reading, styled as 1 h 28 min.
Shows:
7 h 10 min
